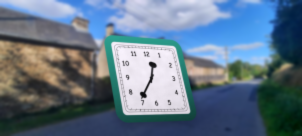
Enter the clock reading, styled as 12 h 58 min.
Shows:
12 h 36 min
